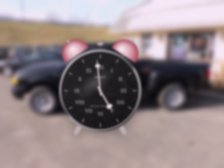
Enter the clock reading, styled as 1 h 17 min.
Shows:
4 h 59 min
